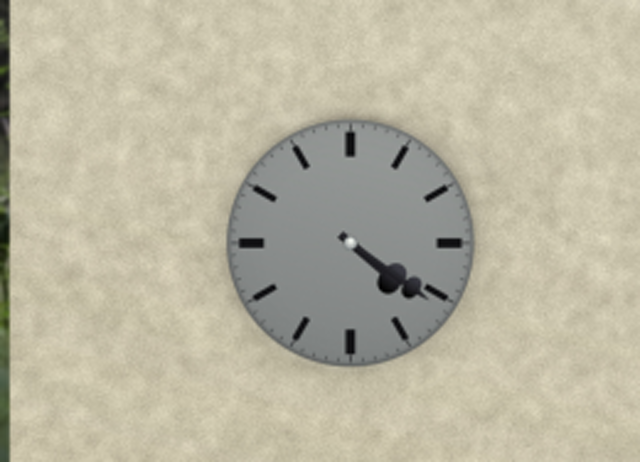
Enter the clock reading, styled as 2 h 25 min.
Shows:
4 h 21 min
